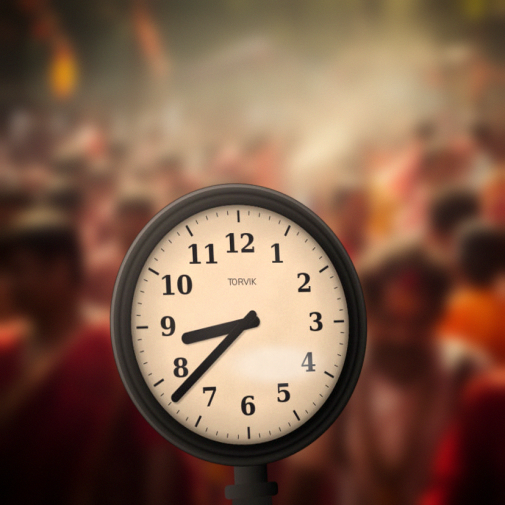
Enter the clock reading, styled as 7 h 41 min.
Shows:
8 h 38 min
